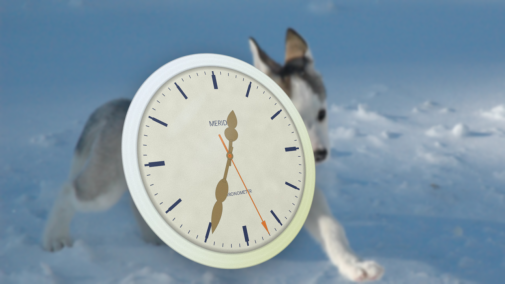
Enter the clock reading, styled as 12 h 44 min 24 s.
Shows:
12 h 34 min 27 s
